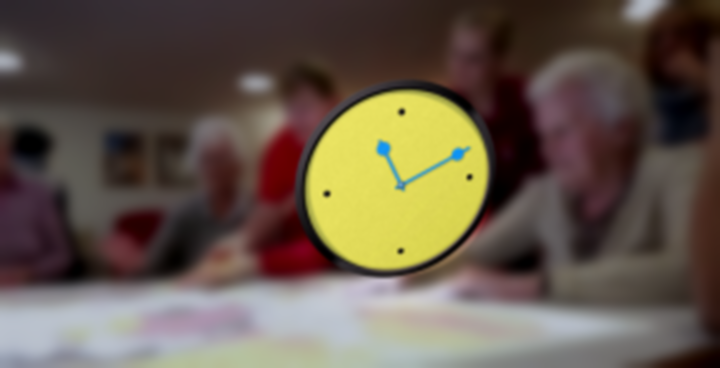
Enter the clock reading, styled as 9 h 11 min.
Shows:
11 h 11 min
